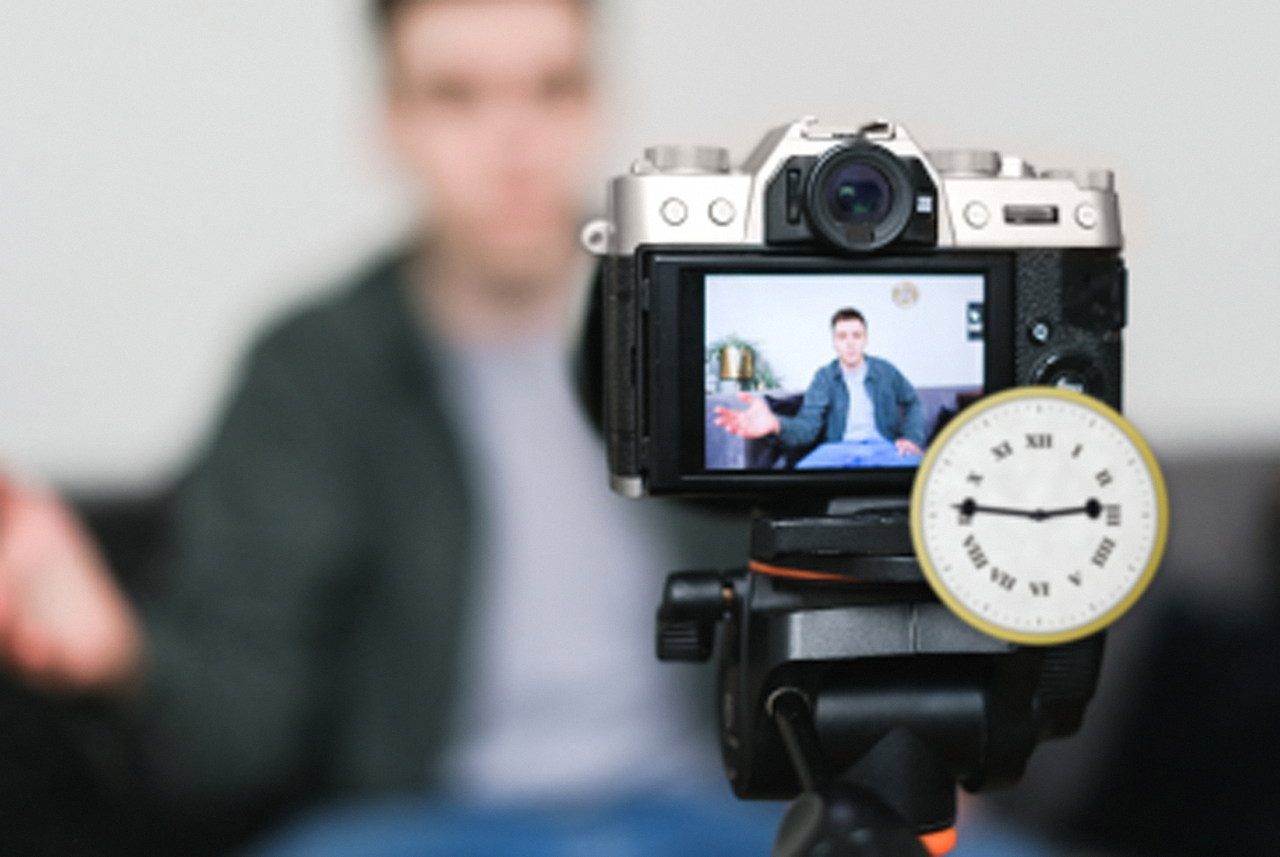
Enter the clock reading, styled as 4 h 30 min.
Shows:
2 h 46 min
